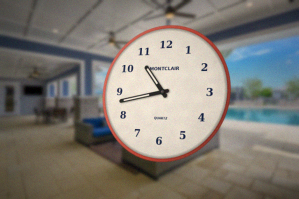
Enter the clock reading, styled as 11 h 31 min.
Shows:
10 h 43 min
